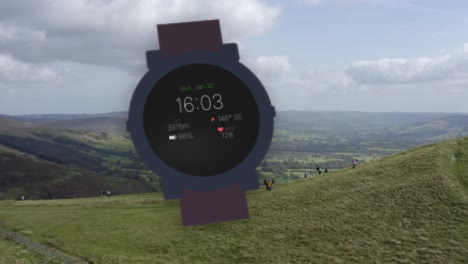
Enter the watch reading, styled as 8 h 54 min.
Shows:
16 h 03 min
